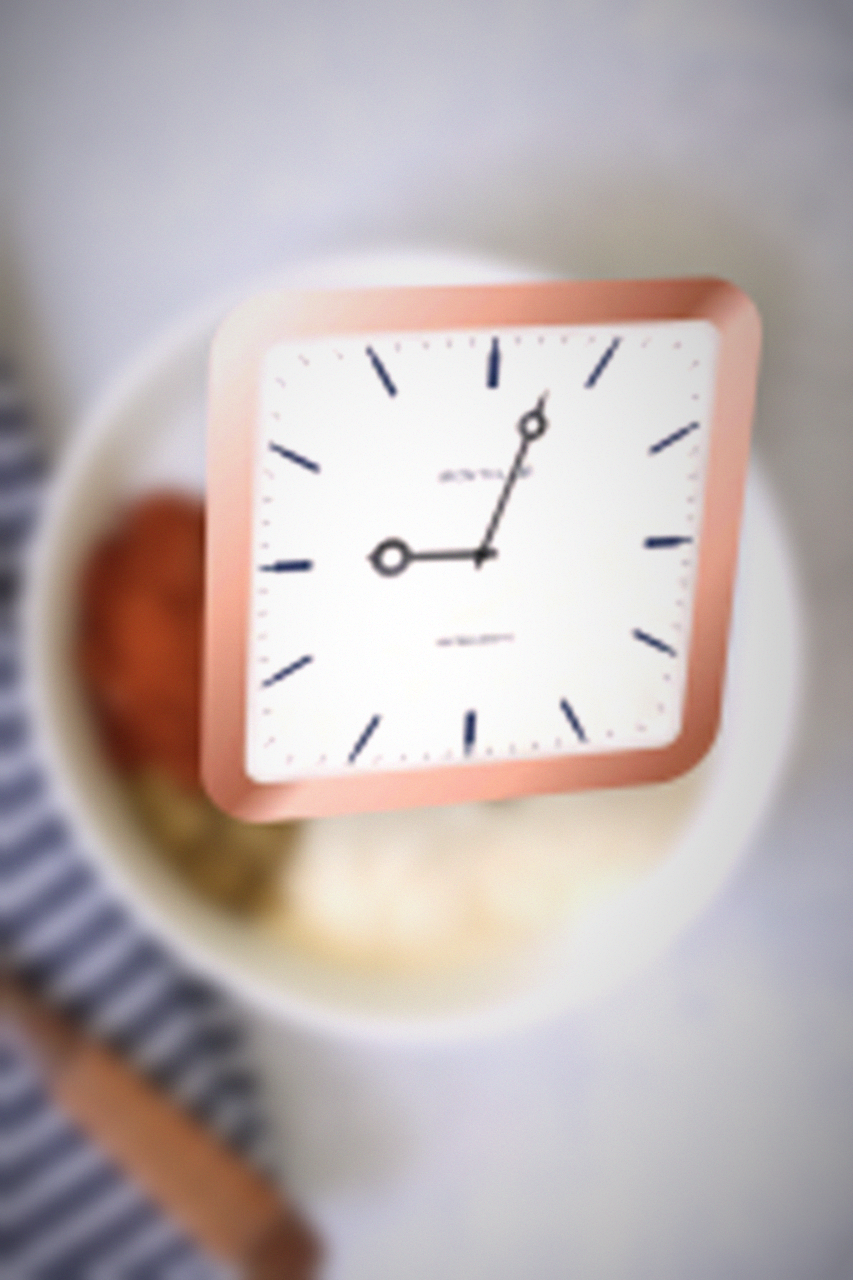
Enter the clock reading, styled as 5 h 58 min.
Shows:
9 h 03 min
